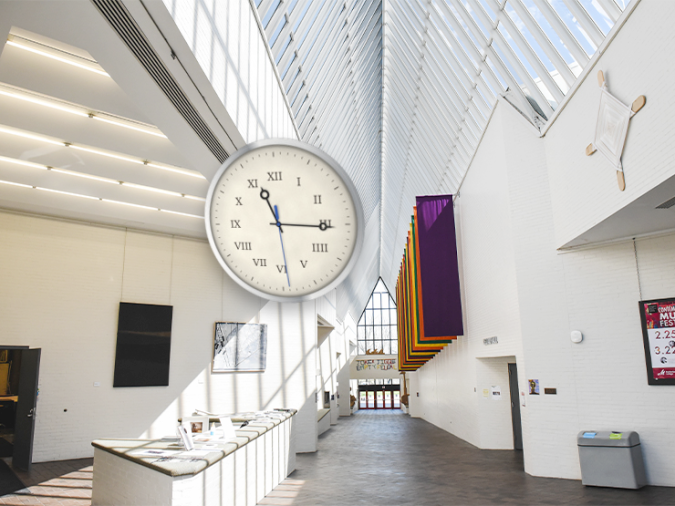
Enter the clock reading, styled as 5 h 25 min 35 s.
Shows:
11 h 15 min 29 s
